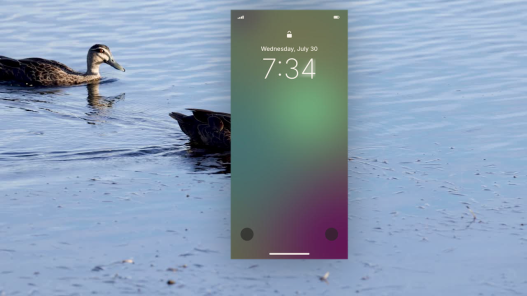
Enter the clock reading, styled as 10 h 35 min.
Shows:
7 h 34 min
